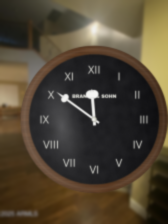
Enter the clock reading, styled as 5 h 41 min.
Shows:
11 h 51 min
